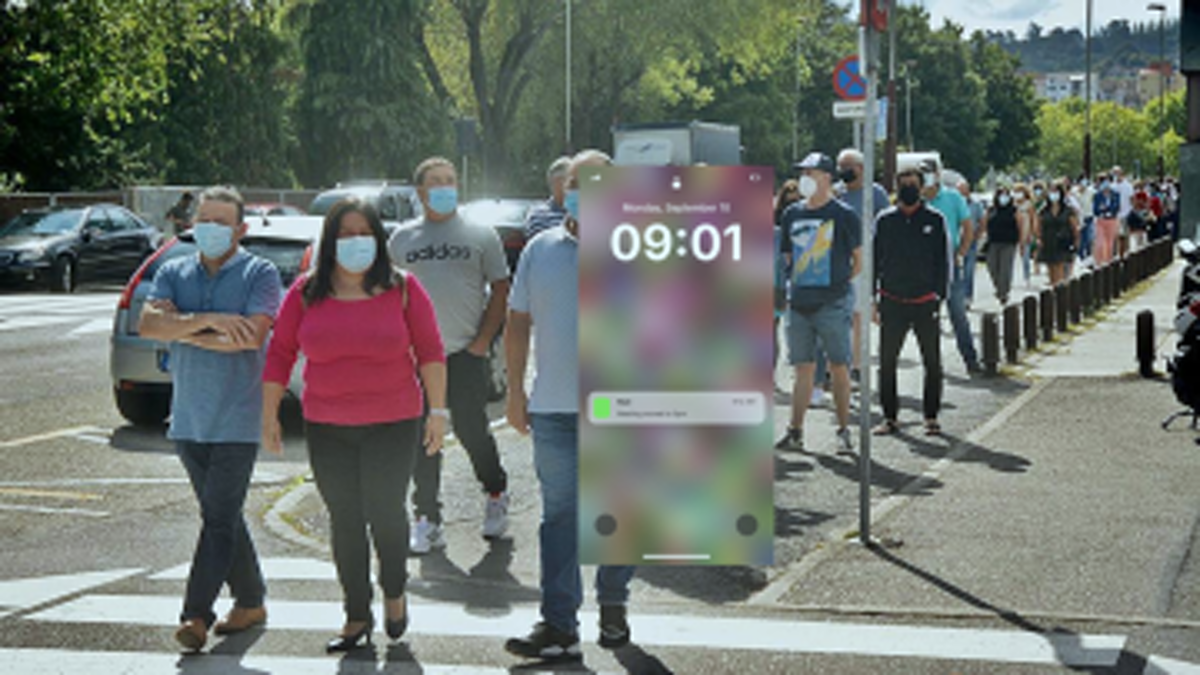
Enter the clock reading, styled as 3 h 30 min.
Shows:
9 h 01 min
